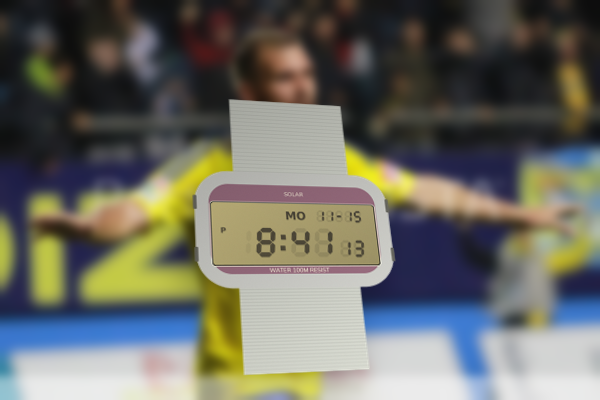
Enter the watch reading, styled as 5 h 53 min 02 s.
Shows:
8 h 41 min 13 s
